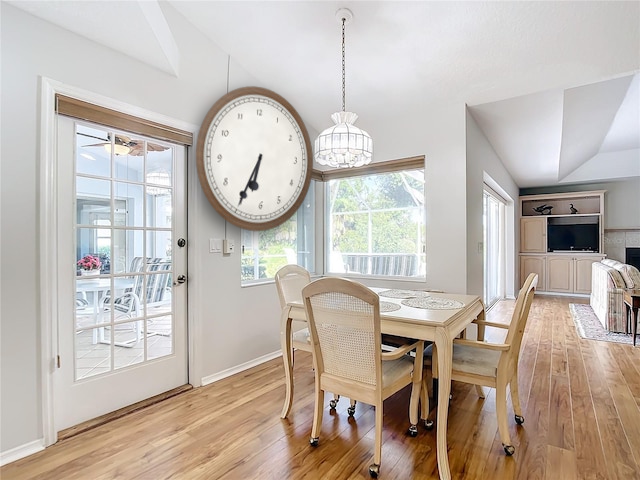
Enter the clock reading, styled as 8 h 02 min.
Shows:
6 h 35 min
